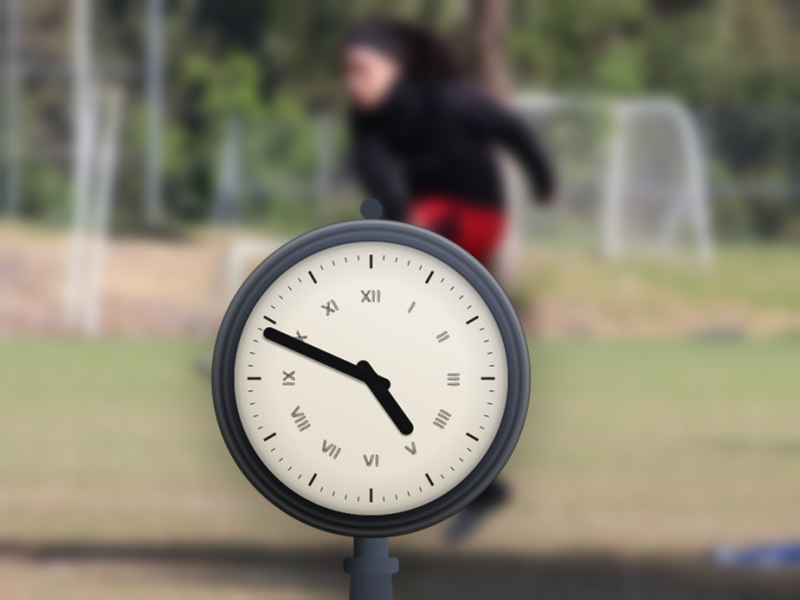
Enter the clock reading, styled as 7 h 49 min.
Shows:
4 h 49 min
